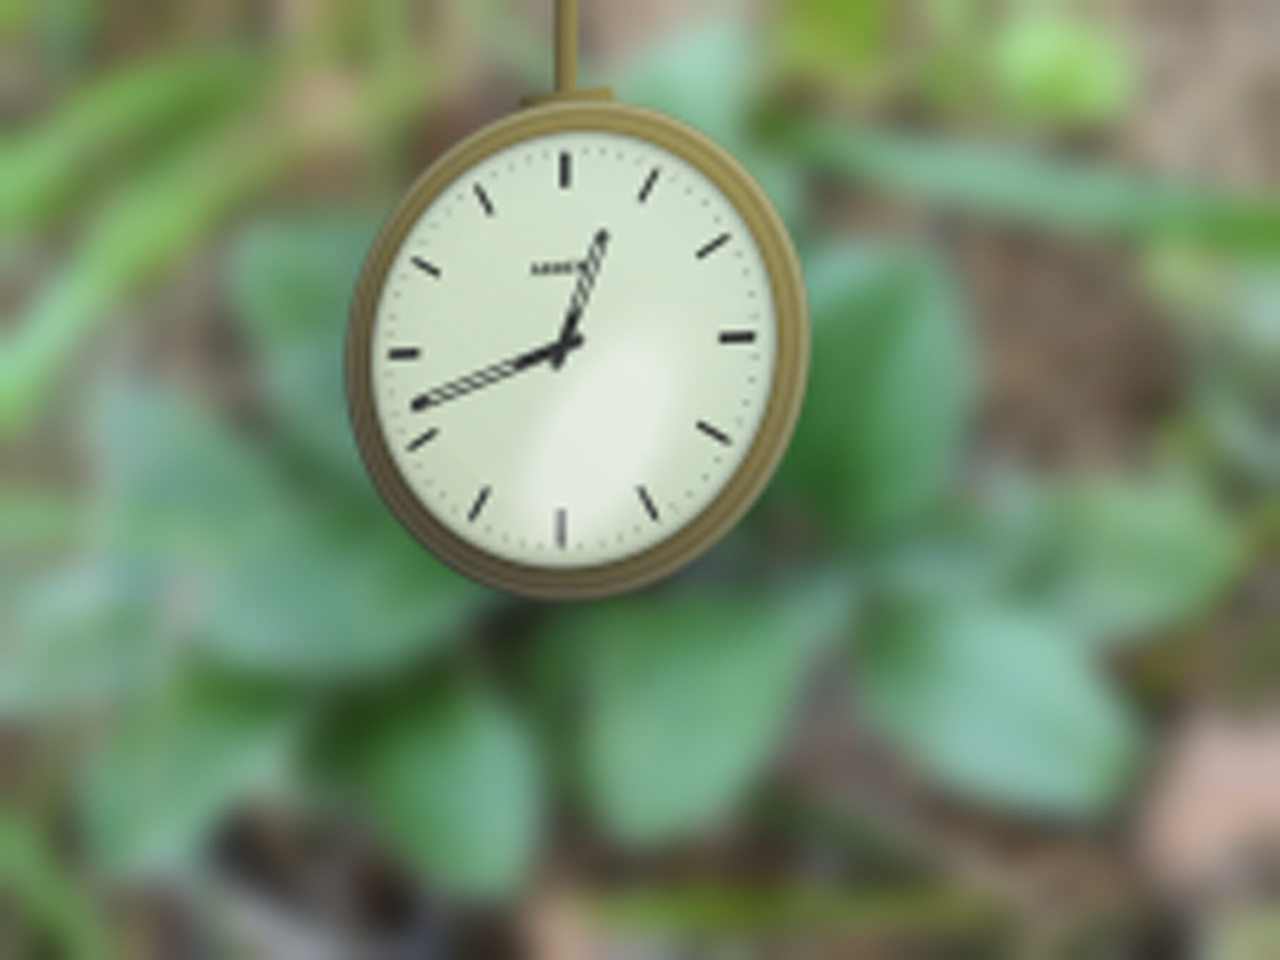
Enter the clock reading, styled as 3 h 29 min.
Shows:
12 h 42 min
